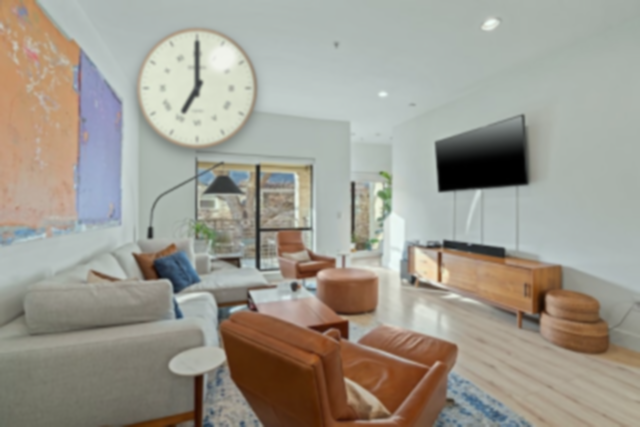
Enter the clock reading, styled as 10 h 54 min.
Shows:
7 h 00 min
